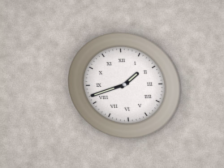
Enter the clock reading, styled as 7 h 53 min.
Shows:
1 h 42 min
